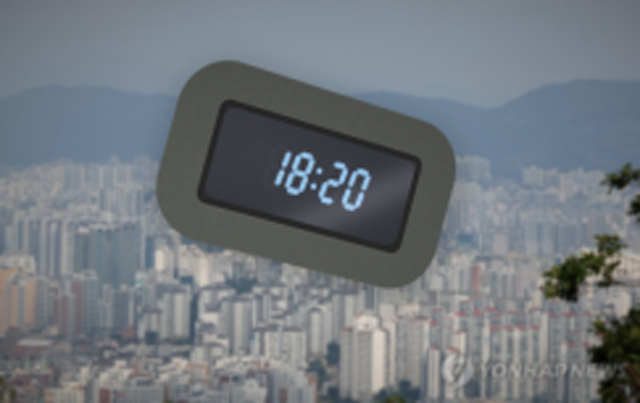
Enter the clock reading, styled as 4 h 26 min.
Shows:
18 h 20 min
